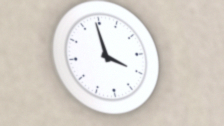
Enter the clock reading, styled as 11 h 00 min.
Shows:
3 h 59 min
